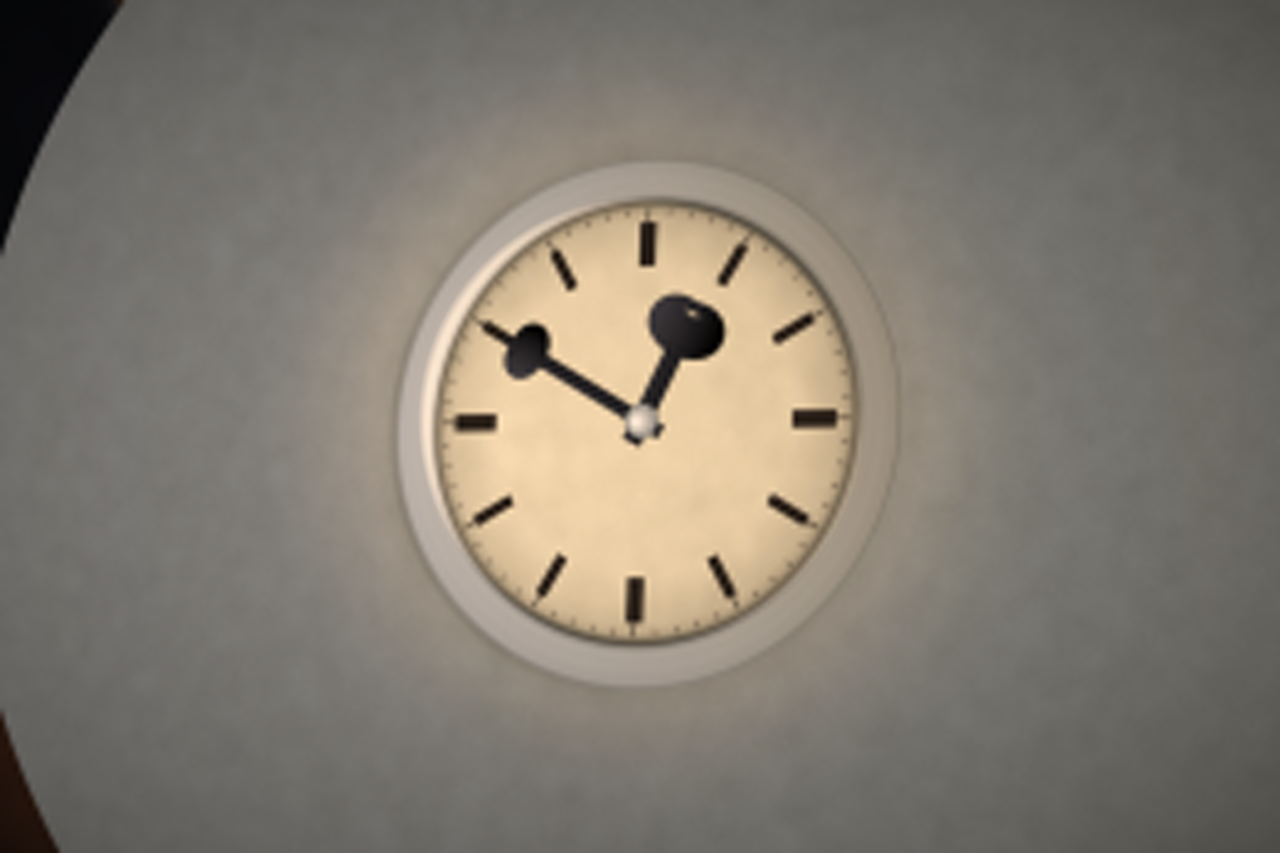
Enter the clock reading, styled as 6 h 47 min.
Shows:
12 h 50 min
